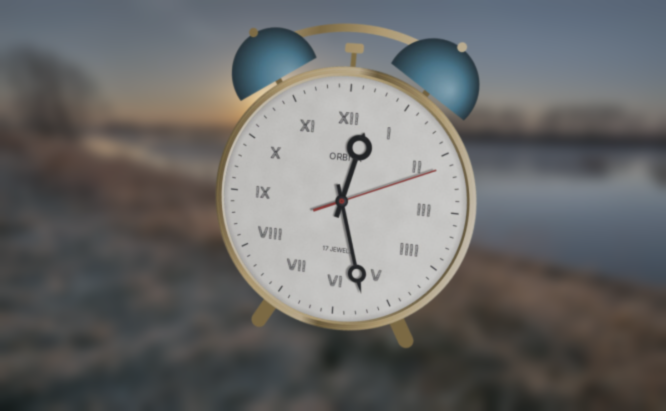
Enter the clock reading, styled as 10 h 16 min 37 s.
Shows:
12 h 27 min 11 s
